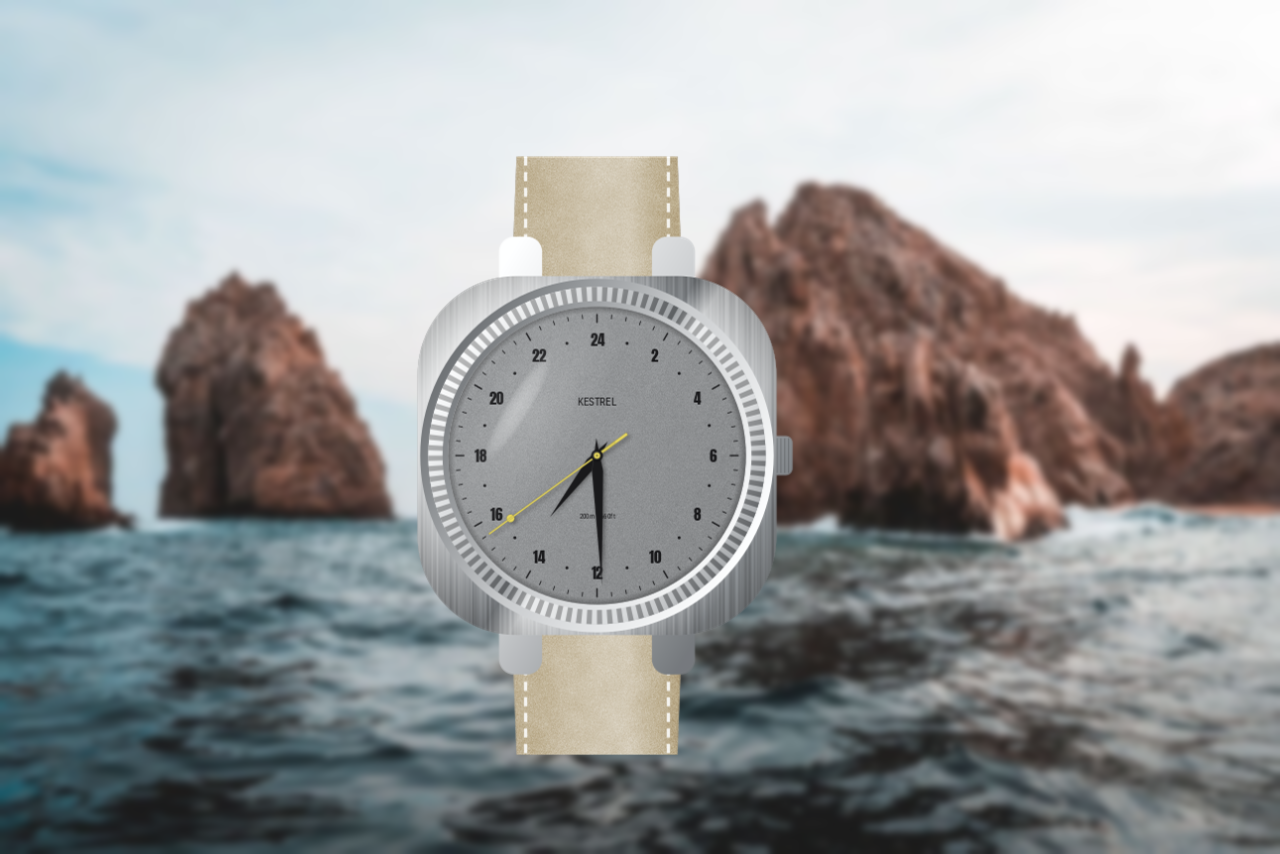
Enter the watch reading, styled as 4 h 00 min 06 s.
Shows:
14 h 29 min 39 s
